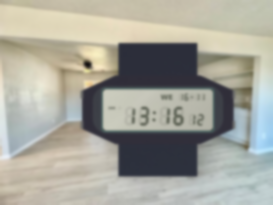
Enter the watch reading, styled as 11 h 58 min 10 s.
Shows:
13 h 16 min 12 s
